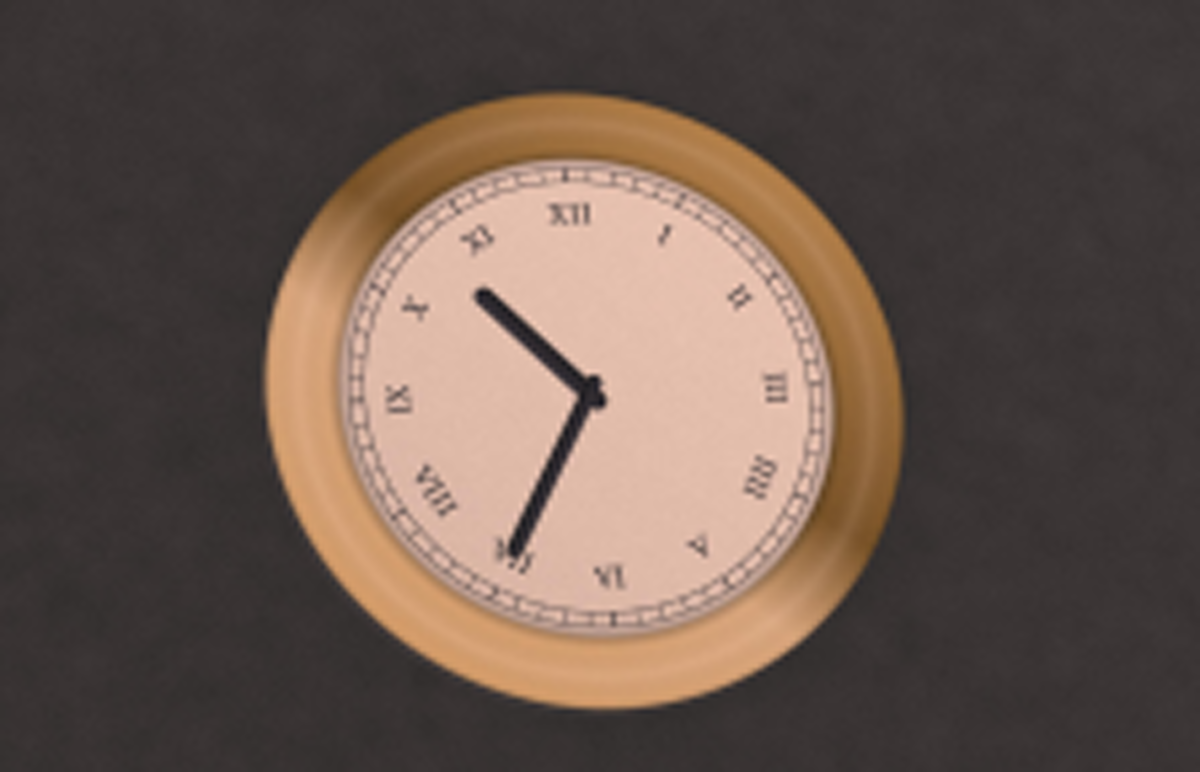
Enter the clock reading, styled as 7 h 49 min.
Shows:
10 h 35 min
